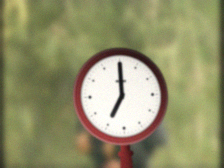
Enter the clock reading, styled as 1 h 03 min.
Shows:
7 h 00 min
